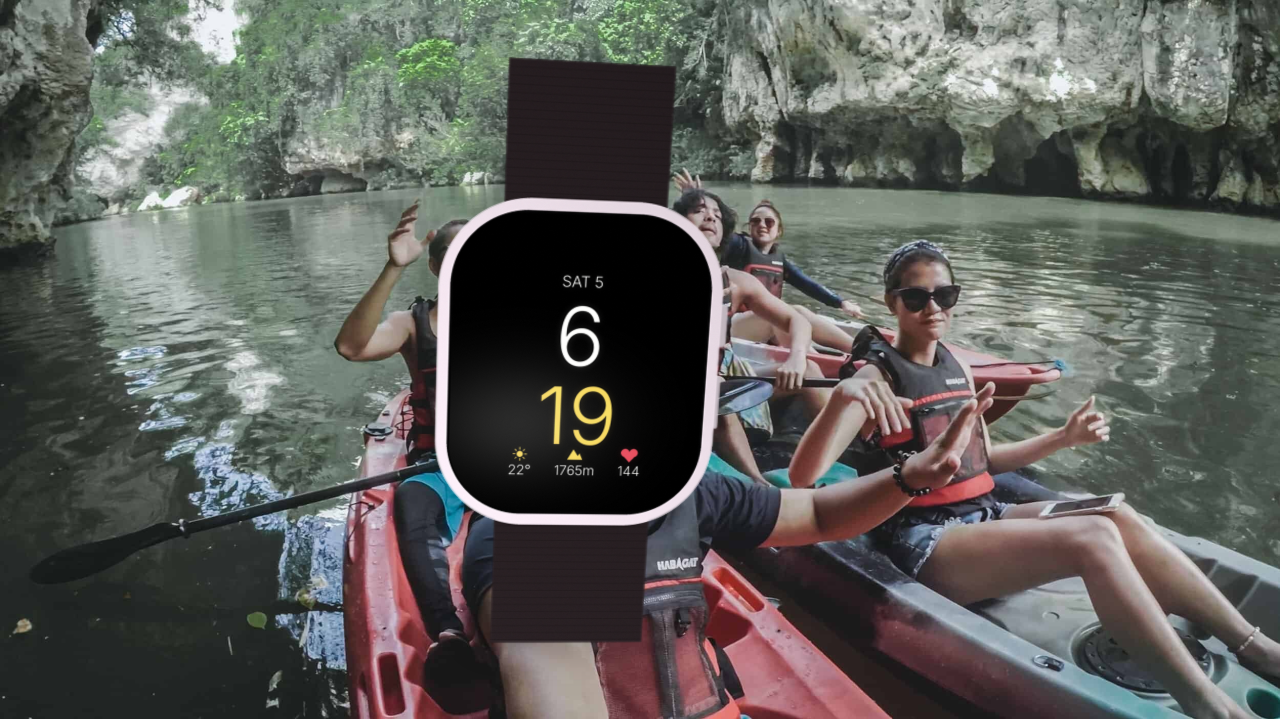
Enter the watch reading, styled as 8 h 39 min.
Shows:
6 h 19 min
